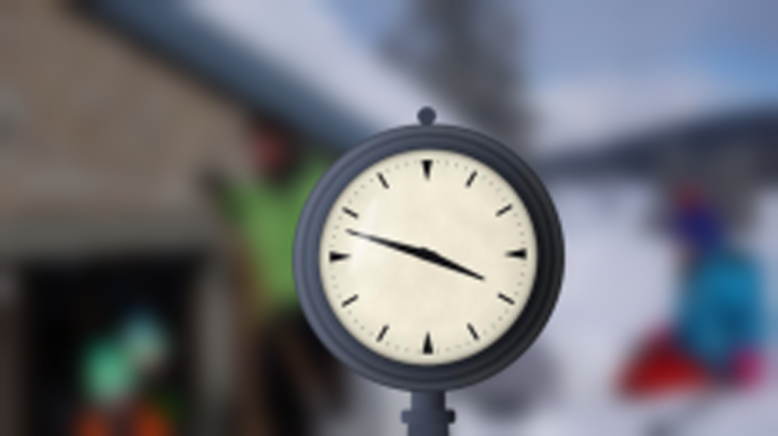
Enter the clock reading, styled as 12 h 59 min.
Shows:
3 h 48 min
